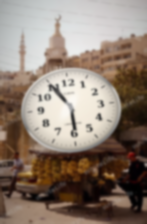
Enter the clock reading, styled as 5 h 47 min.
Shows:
5 h 55 min
